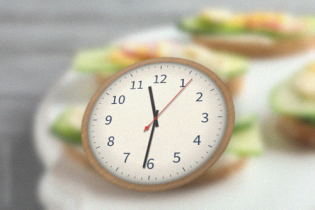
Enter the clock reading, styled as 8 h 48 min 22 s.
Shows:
11 h 31 min 06 s
